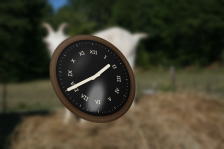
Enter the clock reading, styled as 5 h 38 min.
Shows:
1 h 40 min
